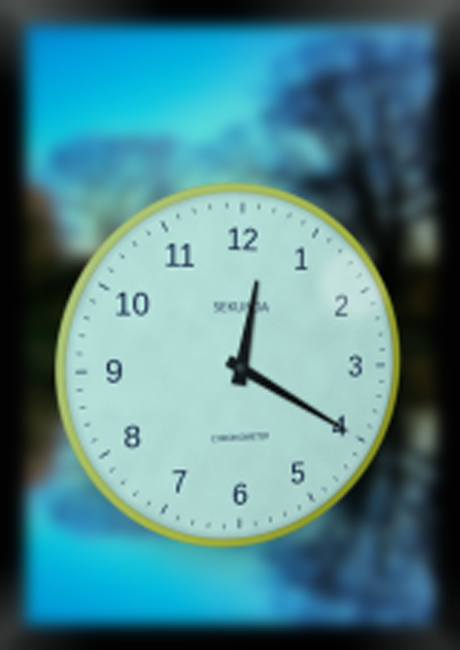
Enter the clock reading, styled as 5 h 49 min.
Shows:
12 h 20 min
